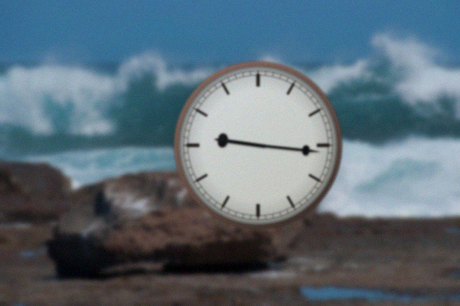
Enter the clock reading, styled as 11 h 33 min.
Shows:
9 h 16 min
